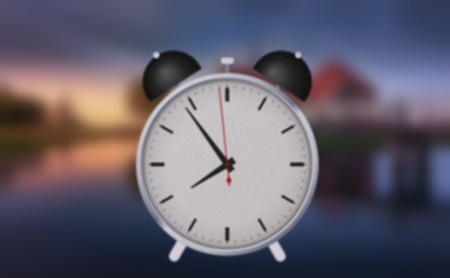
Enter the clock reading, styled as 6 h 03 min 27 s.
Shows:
7 h 53 min 59 s
